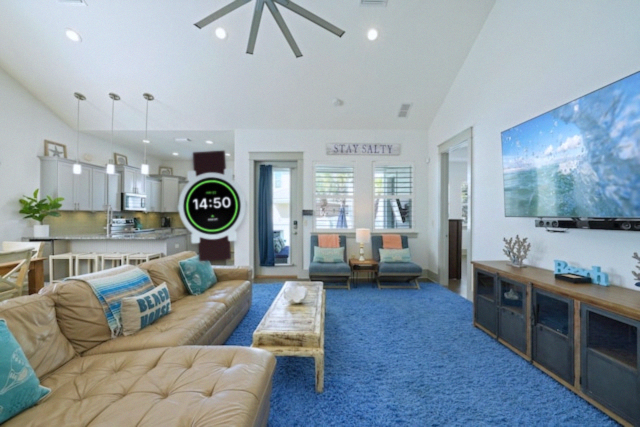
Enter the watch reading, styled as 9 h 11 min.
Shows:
14 h 50 min
